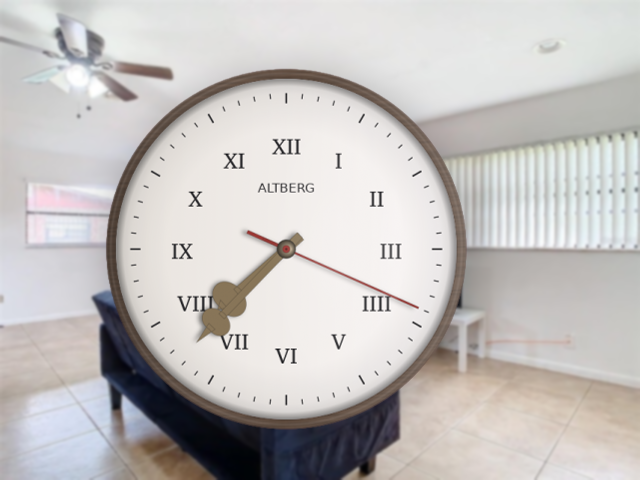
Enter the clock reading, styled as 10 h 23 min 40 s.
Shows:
7 h 37 min 19 s
